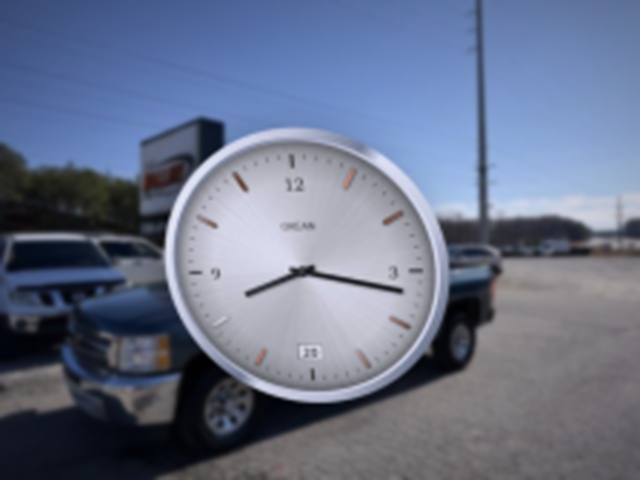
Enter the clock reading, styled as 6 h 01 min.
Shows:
8 h 17 min
